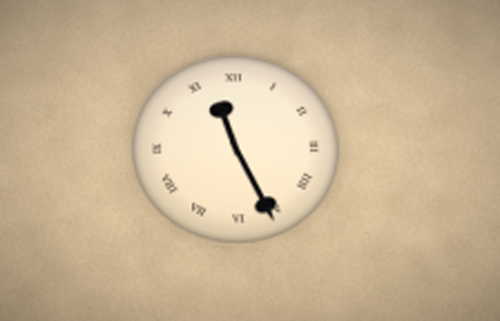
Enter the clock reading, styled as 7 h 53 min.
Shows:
11 h 26 min
